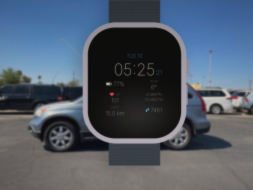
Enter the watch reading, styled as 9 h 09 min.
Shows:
5 h 25 min
